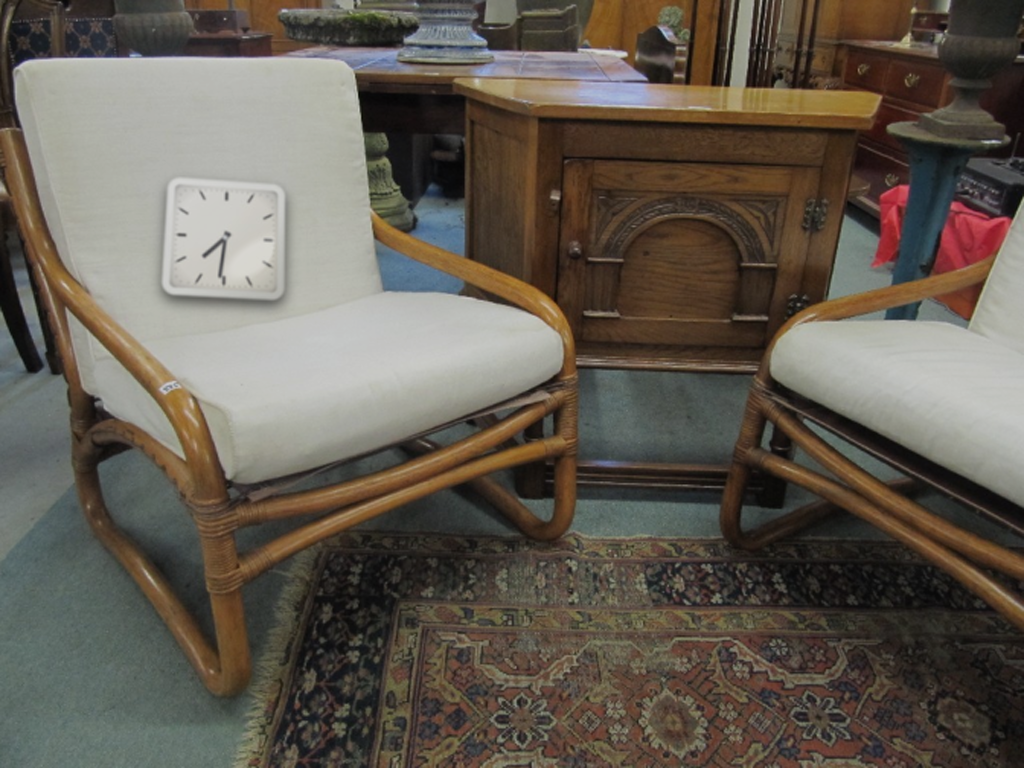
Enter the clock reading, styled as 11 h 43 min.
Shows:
7 h 31 min
